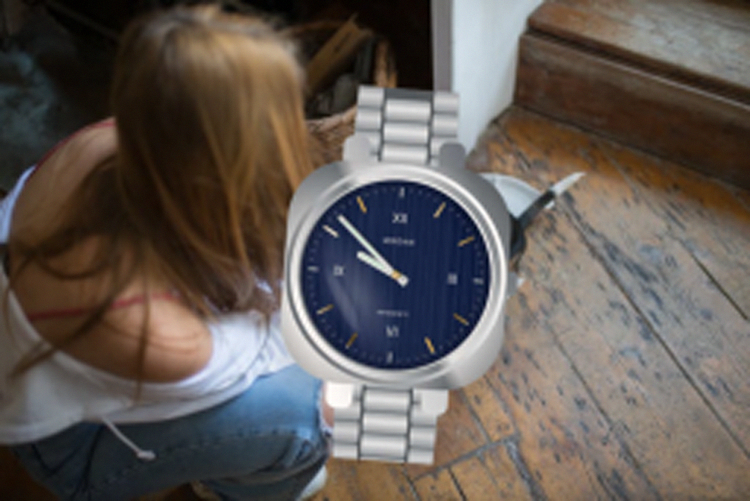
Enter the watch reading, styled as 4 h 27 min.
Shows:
9 h 52 min
